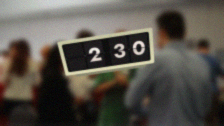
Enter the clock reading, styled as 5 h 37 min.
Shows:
2 h 30 min
